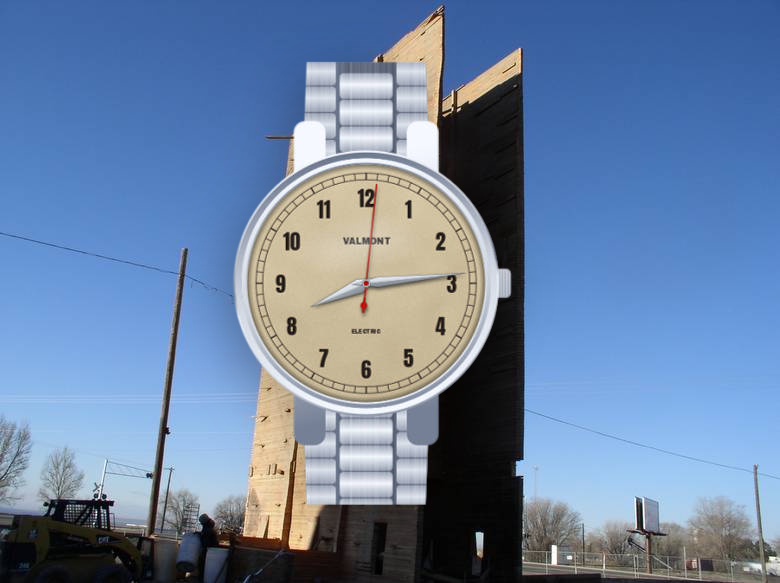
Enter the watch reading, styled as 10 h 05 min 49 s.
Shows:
8 h 14 min 01 s
